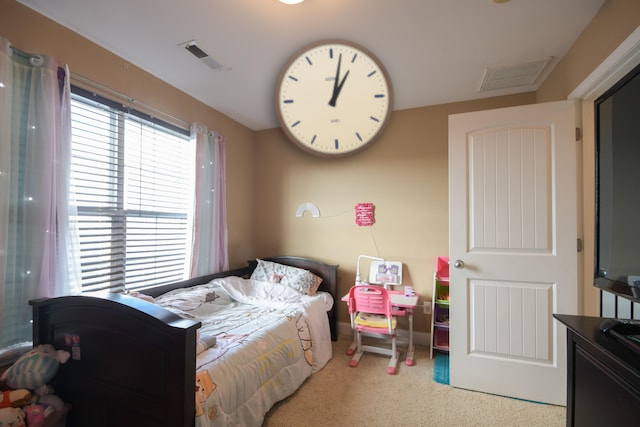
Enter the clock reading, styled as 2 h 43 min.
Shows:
1 h 02 min
